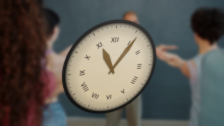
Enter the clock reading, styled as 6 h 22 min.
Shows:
11 h 06 min
